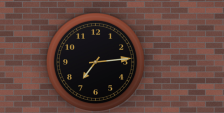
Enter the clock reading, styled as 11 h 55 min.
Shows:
7 h 14 min
